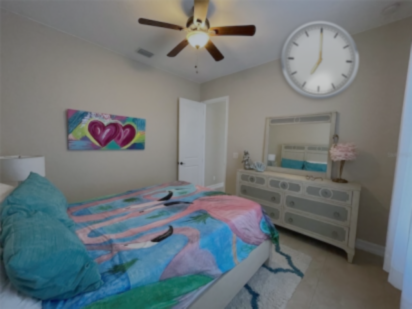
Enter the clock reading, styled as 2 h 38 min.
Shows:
7 h 00 min
